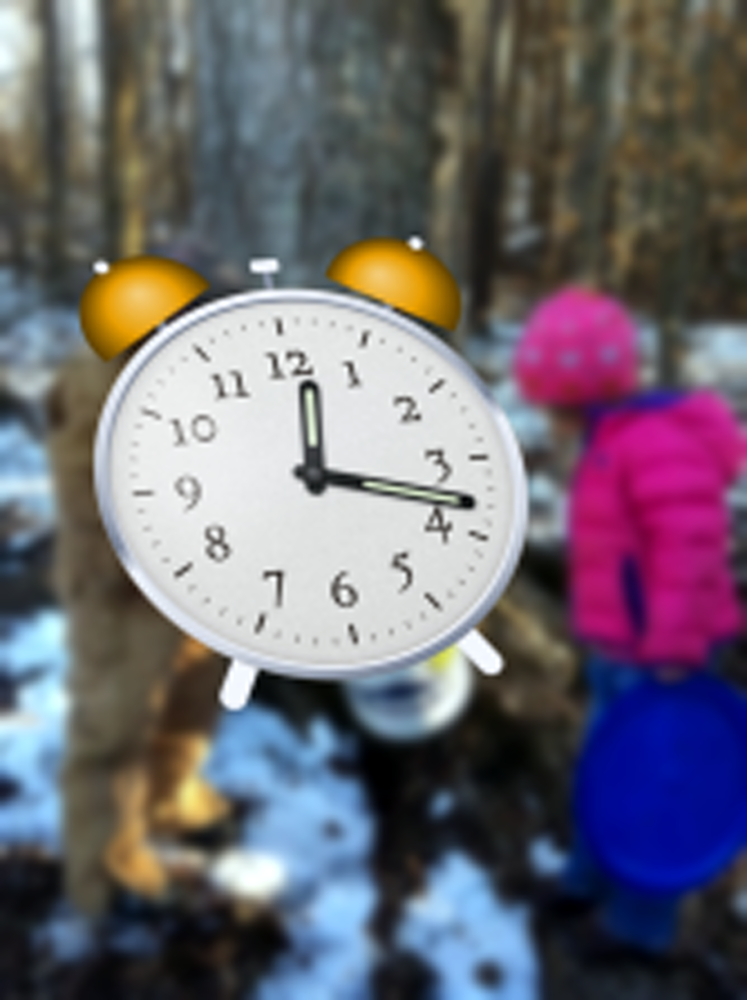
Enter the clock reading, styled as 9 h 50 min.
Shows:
12 h 18 min
